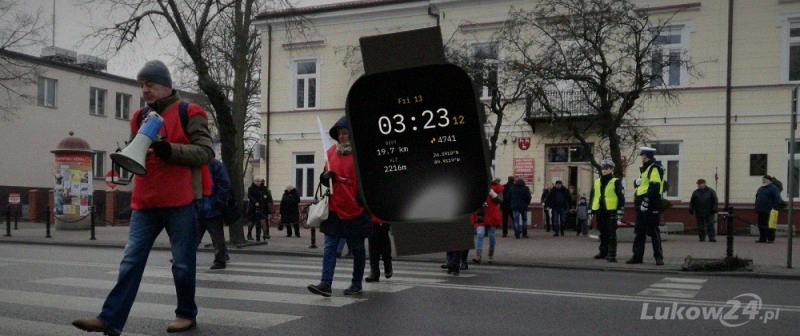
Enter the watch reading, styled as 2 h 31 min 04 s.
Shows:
3 h 23 min 12 s
